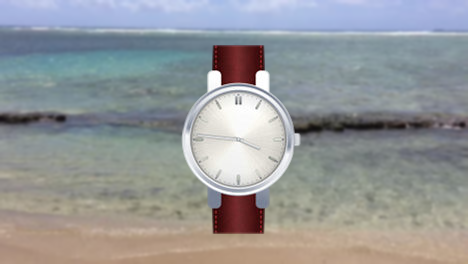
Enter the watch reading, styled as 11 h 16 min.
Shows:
3 h 46 min
